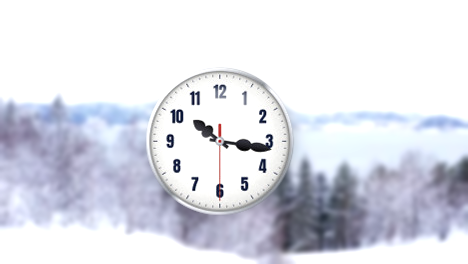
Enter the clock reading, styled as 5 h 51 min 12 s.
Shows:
10 h 16 min 30 s
